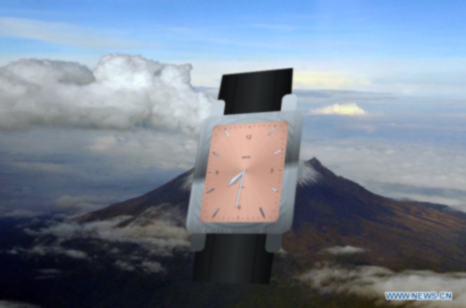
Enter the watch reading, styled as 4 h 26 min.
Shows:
7 h 31 min
